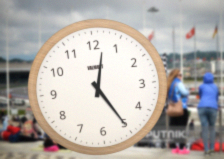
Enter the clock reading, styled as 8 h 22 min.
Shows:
12 h 25 min
